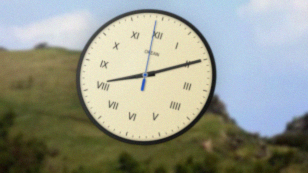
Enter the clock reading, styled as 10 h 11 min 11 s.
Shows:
8 h 09 min 59 s
